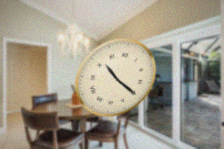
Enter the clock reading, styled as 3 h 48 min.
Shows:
10 h 20 min
